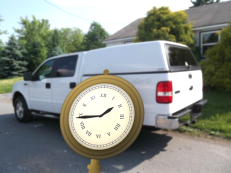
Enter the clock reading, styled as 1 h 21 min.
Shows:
1 h 44 min
